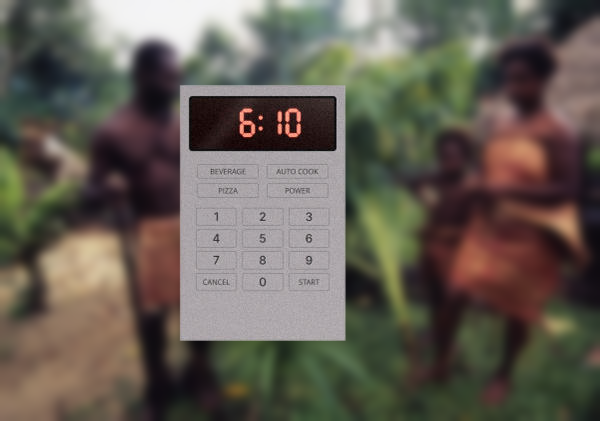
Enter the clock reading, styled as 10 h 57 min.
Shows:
6 h 10 min
